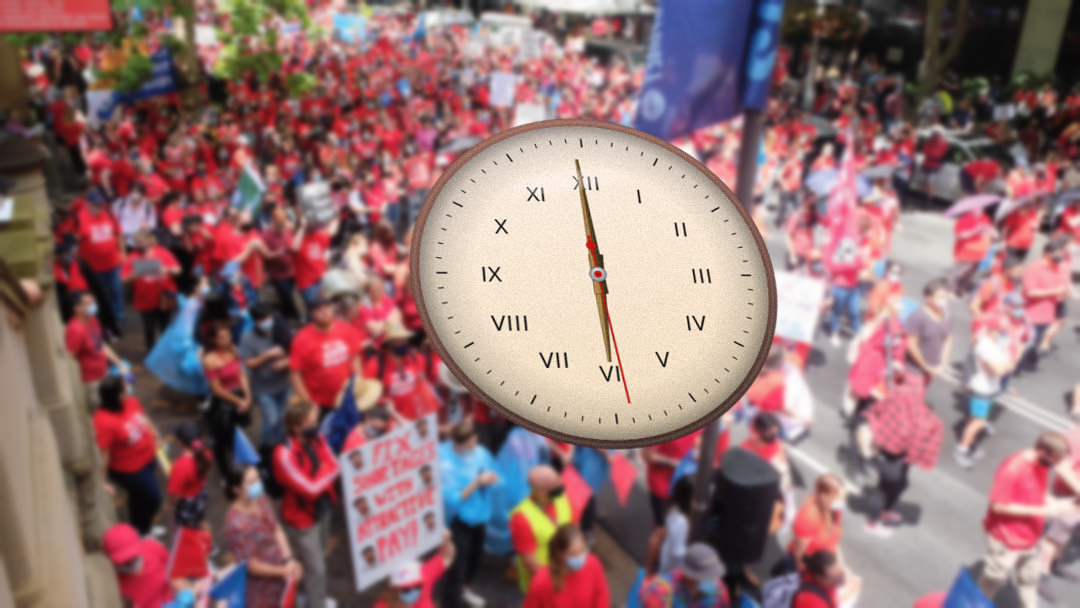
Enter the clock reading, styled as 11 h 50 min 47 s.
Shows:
5 h 59 min 29 s
